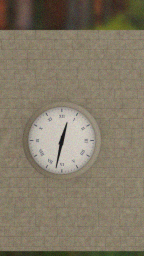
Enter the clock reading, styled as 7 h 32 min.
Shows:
12 h 32 min
